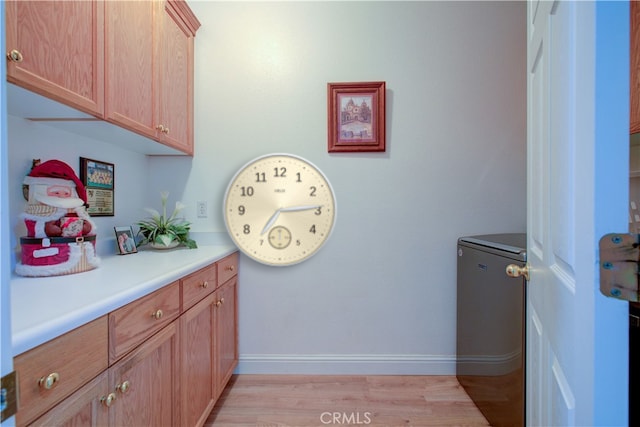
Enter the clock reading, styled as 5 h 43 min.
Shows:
7 h 14 min
